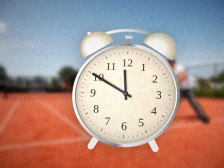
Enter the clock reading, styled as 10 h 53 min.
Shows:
11 h 50 min
